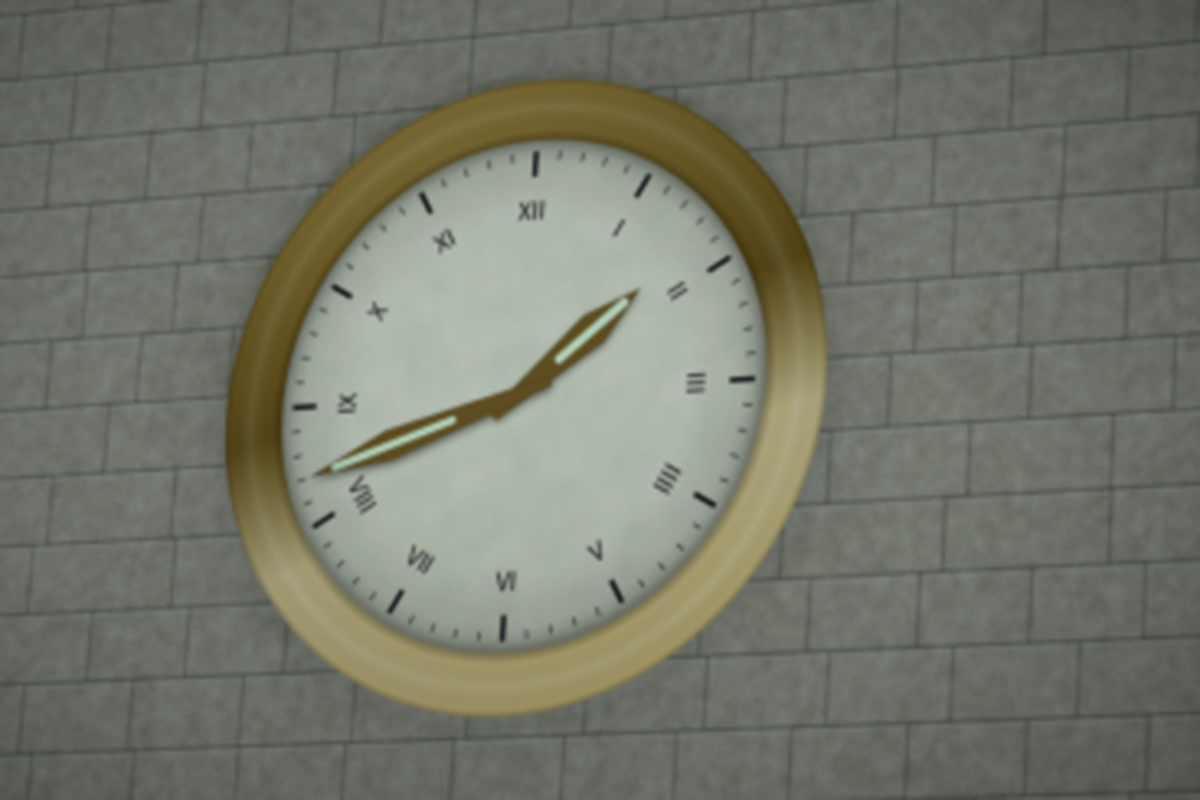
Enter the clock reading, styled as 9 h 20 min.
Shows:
1 h 42 min
